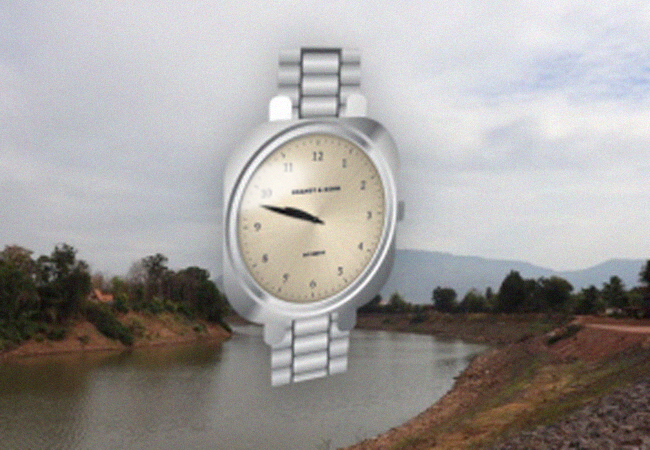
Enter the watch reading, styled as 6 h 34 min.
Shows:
9 h 48 min
